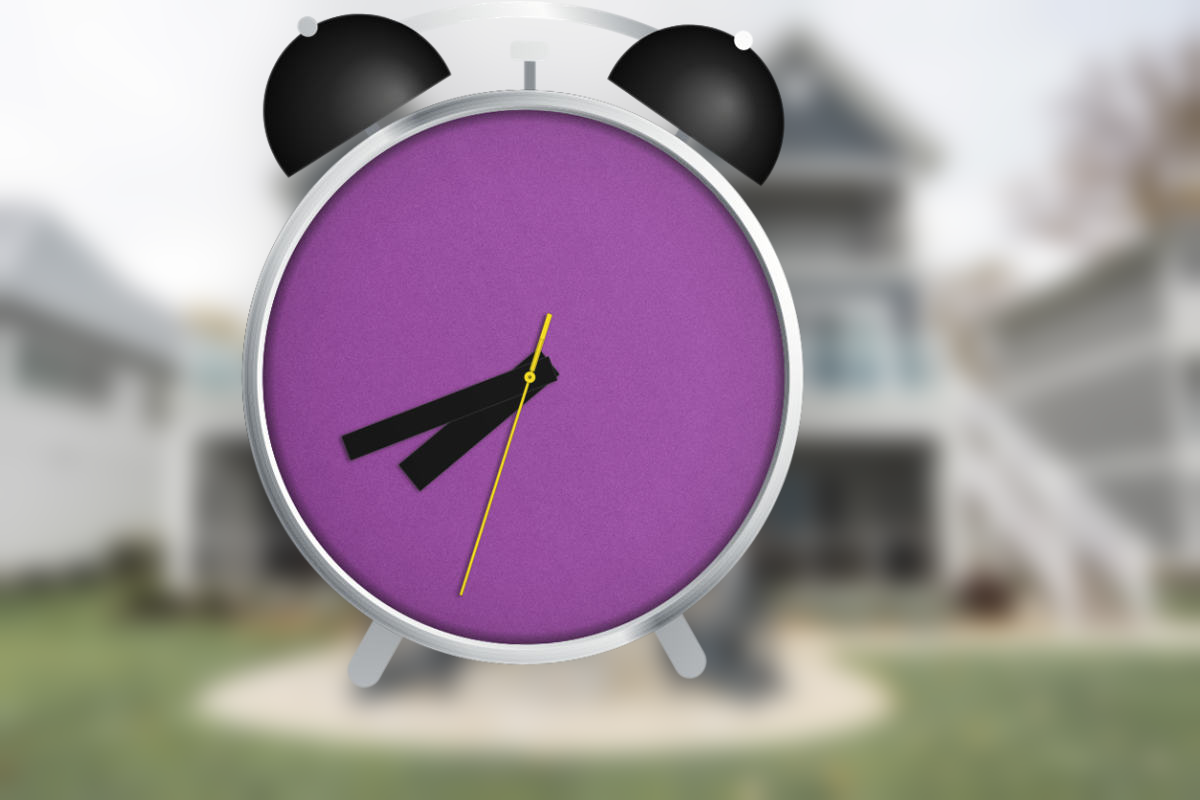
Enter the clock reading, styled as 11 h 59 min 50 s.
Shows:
7 h 41 min 33 s
